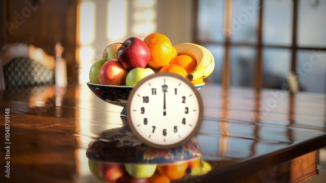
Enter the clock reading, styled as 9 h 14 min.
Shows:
12 h 00 min
